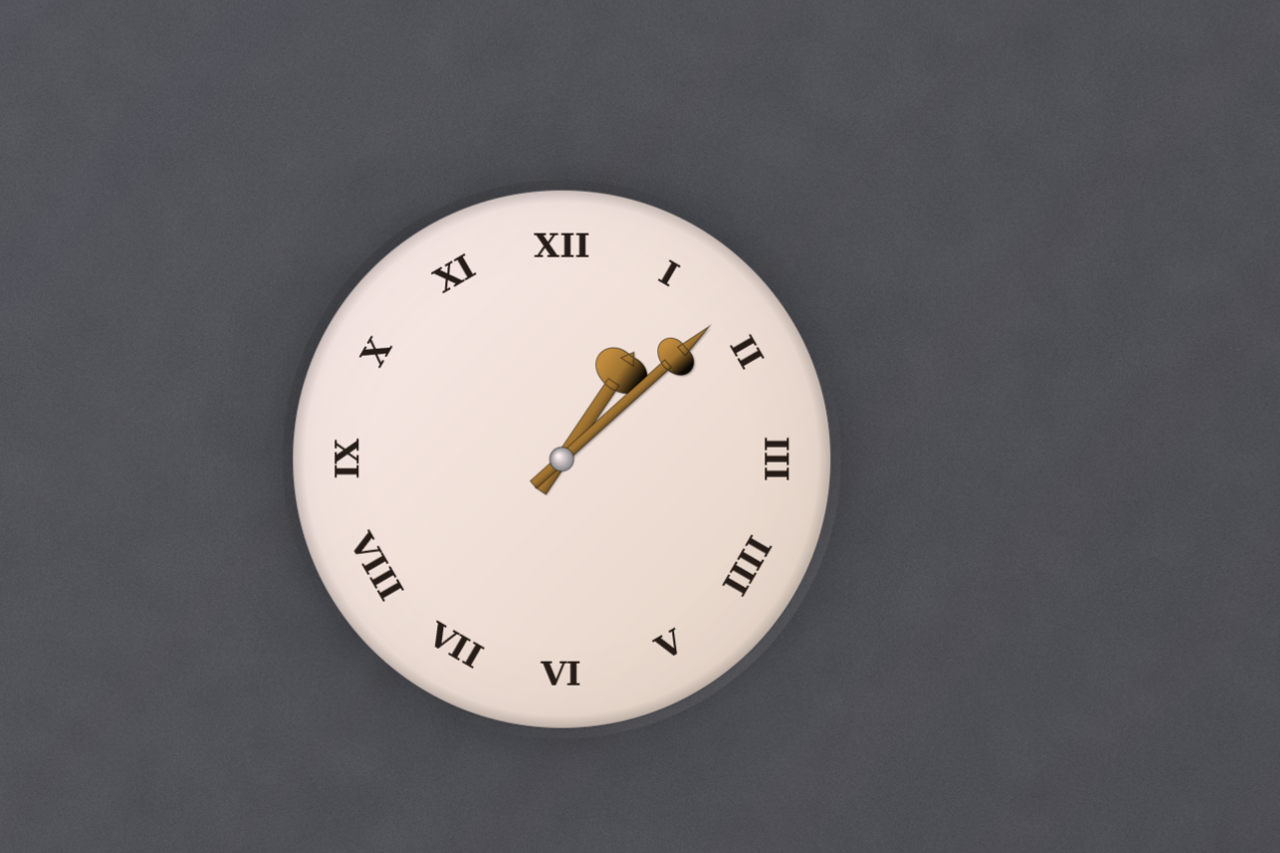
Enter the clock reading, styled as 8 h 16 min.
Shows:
1 h 08 min
